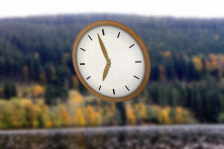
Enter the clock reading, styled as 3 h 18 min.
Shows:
6 h 58 min
